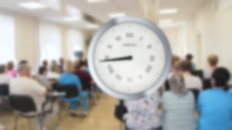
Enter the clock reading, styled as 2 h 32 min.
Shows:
8 h 44 min
